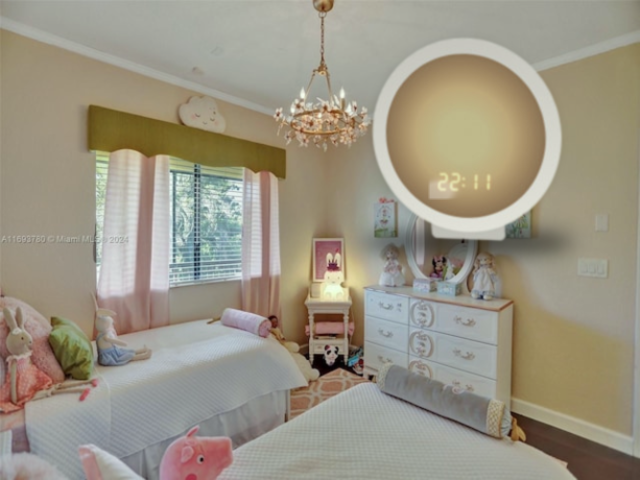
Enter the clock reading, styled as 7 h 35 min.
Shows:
22 h 11 min
